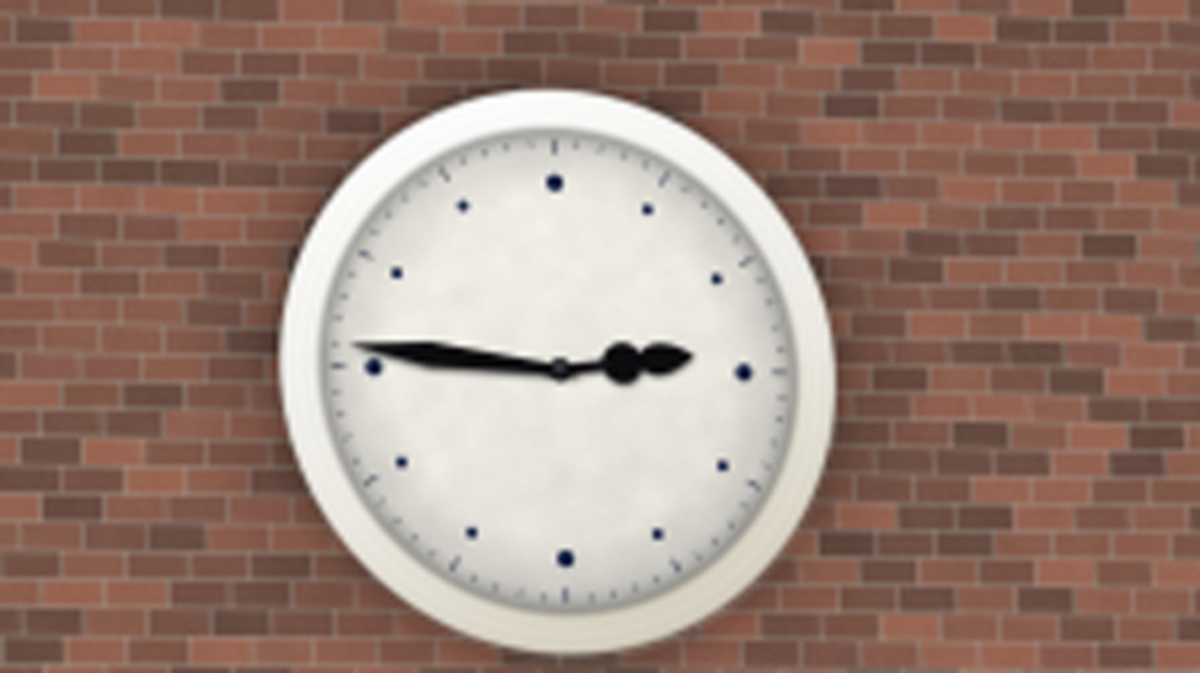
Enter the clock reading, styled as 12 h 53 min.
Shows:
2 h 46 min
